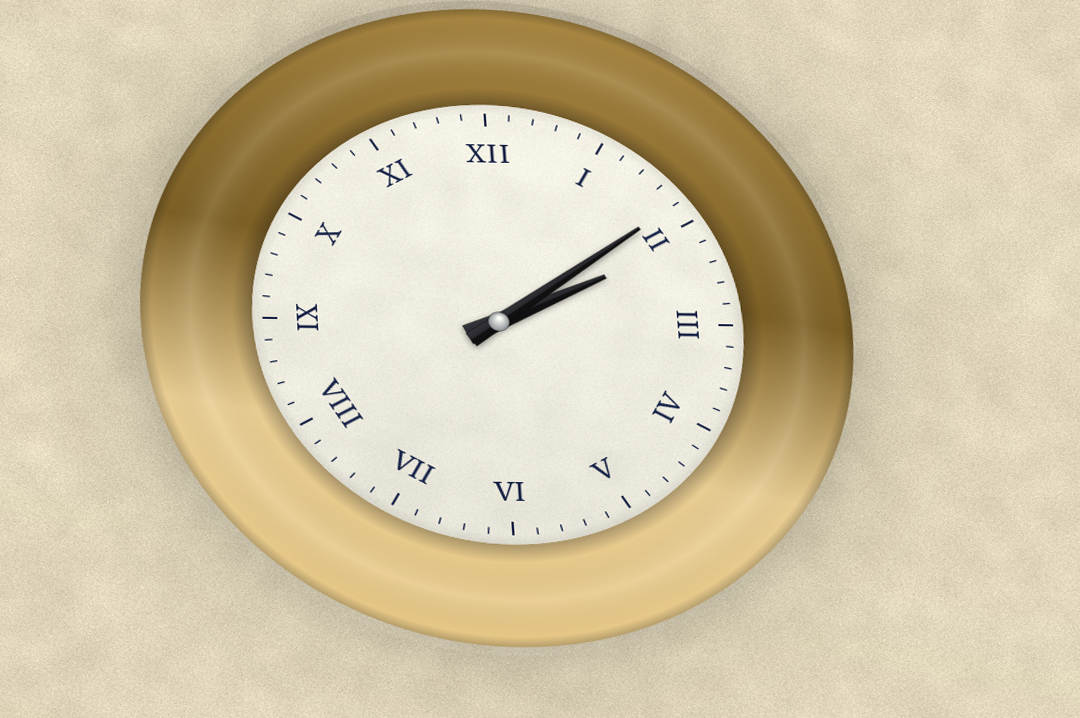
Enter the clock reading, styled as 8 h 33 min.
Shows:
2 h 09 min
